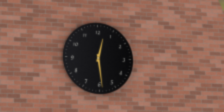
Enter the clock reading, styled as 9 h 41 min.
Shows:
12 h 29 min
